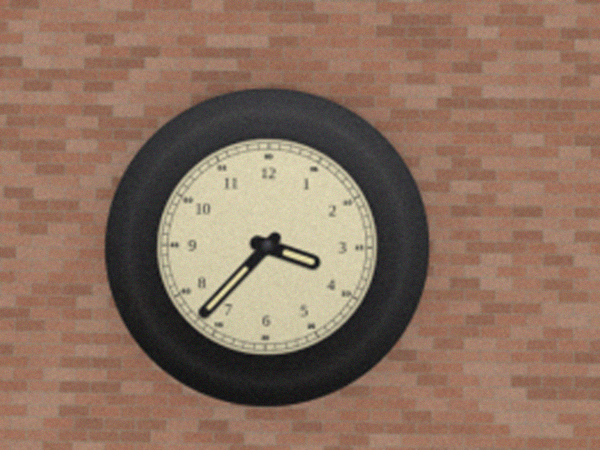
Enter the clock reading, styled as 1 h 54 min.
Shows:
3 h 37 min
